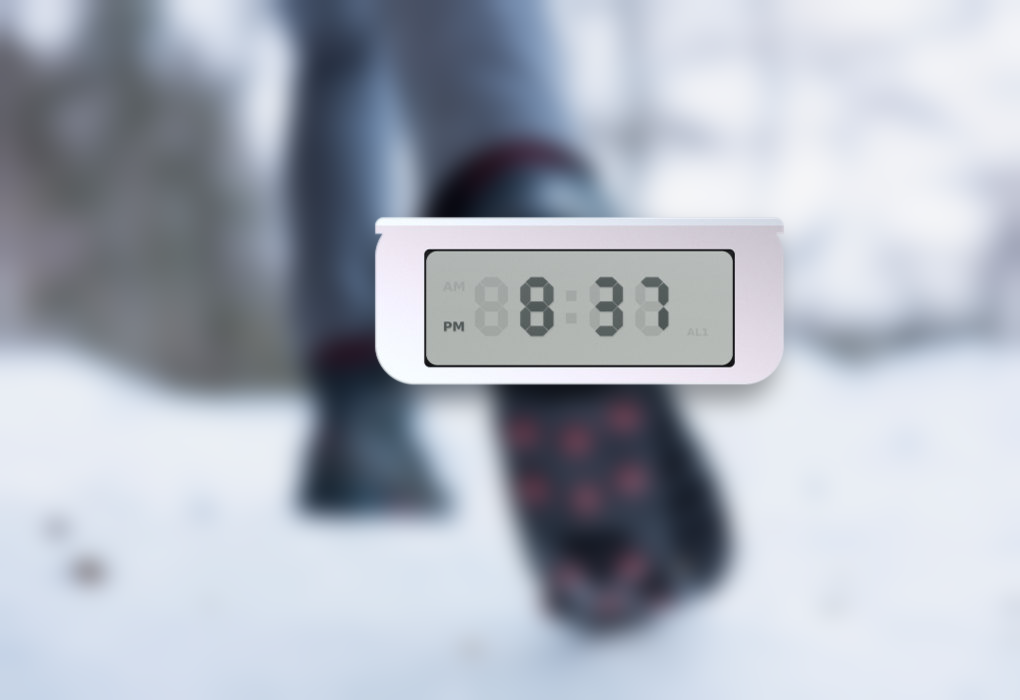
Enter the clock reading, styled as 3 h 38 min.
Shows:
8 h 37 min
